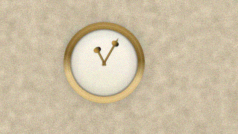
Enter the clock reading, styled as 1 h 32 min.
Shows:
11 h 05 min
